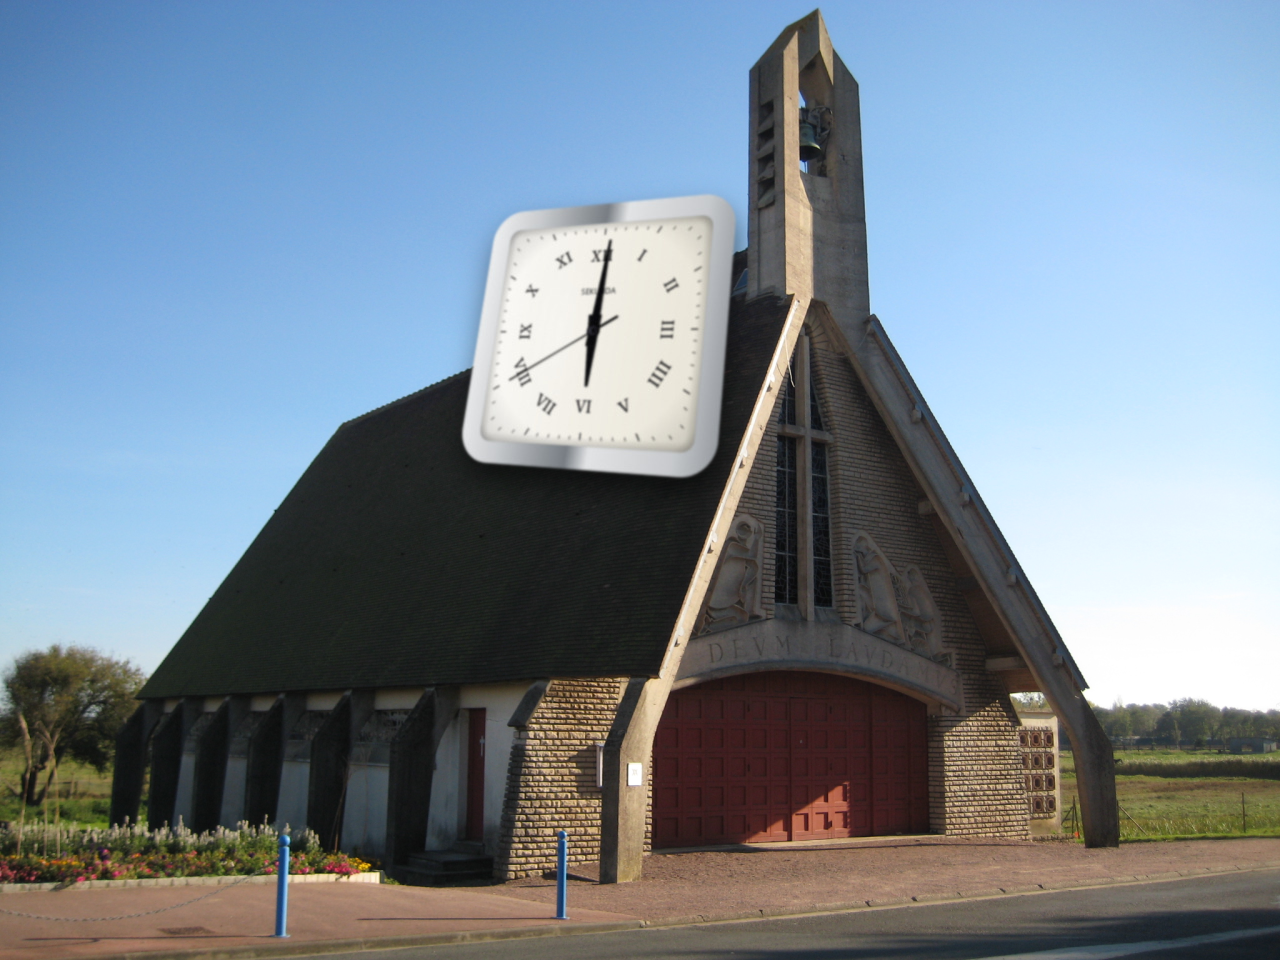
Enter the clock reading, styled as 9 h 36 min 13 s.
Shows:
6 h 00 min 40 s
